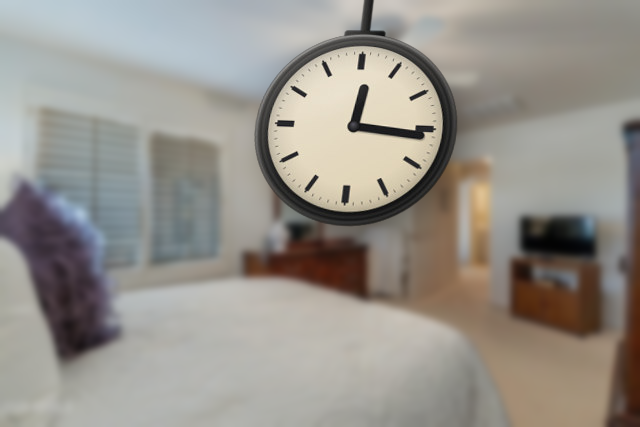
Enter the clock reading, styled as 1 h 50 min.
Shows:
12 h 16 min
